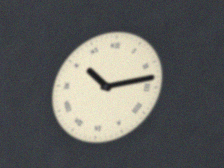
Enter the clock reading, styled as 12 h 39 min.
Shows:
10 h 13 min
